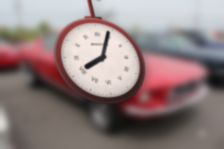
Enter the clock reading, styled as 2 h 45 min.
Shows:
8 h 04 min
